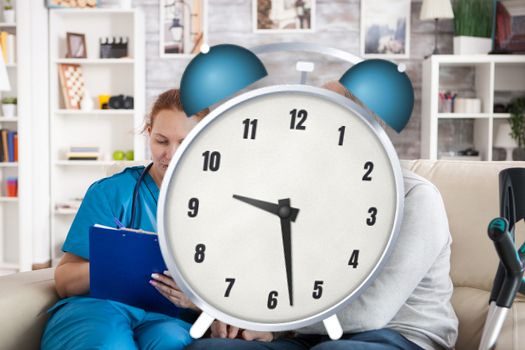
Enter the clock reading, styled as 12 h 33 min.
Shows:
9 h 28 min
